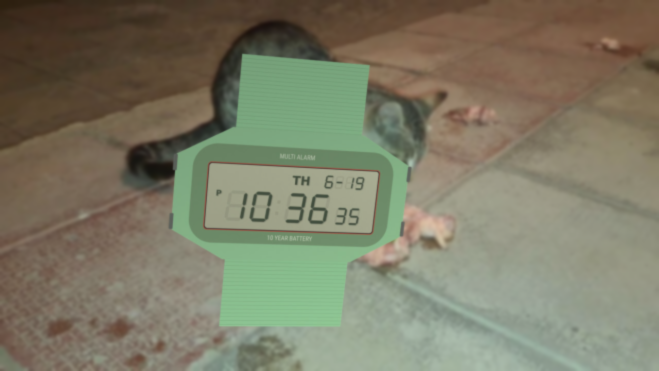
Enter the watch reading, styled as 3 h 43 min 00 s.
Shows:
10 h 36 min 35 s
